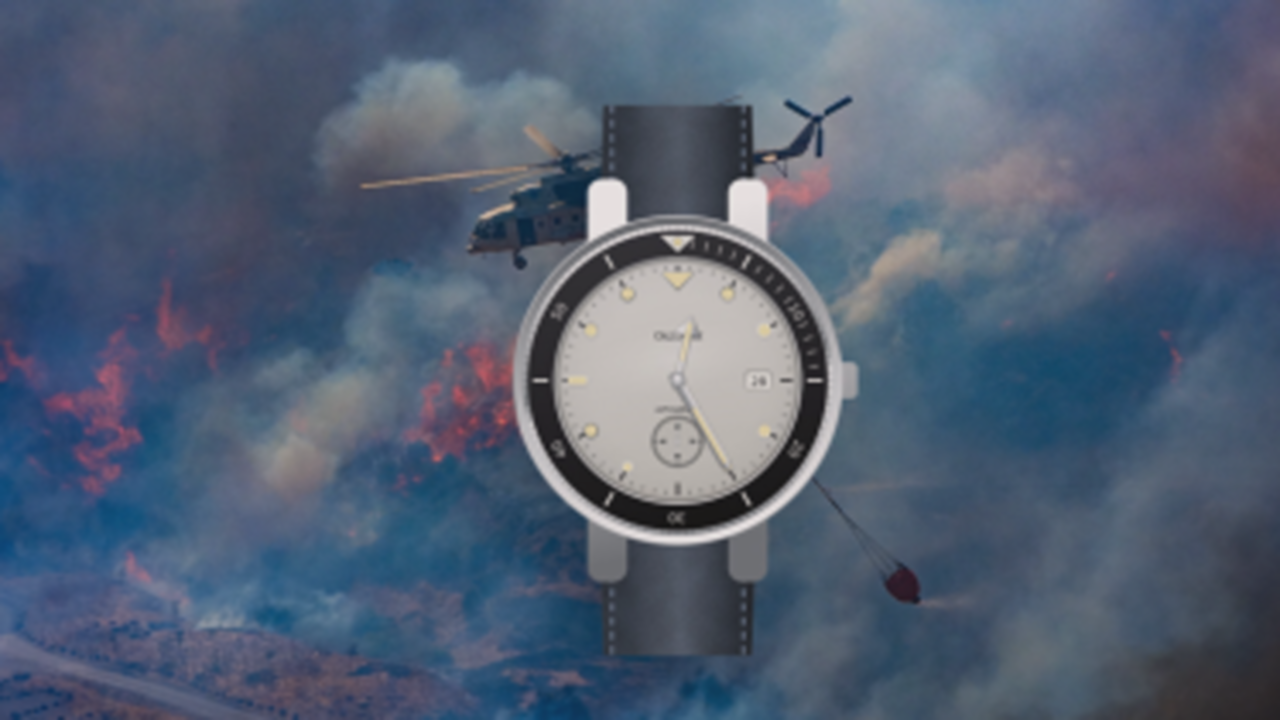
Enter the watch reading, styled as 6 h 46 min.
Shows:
12 h 25 min
